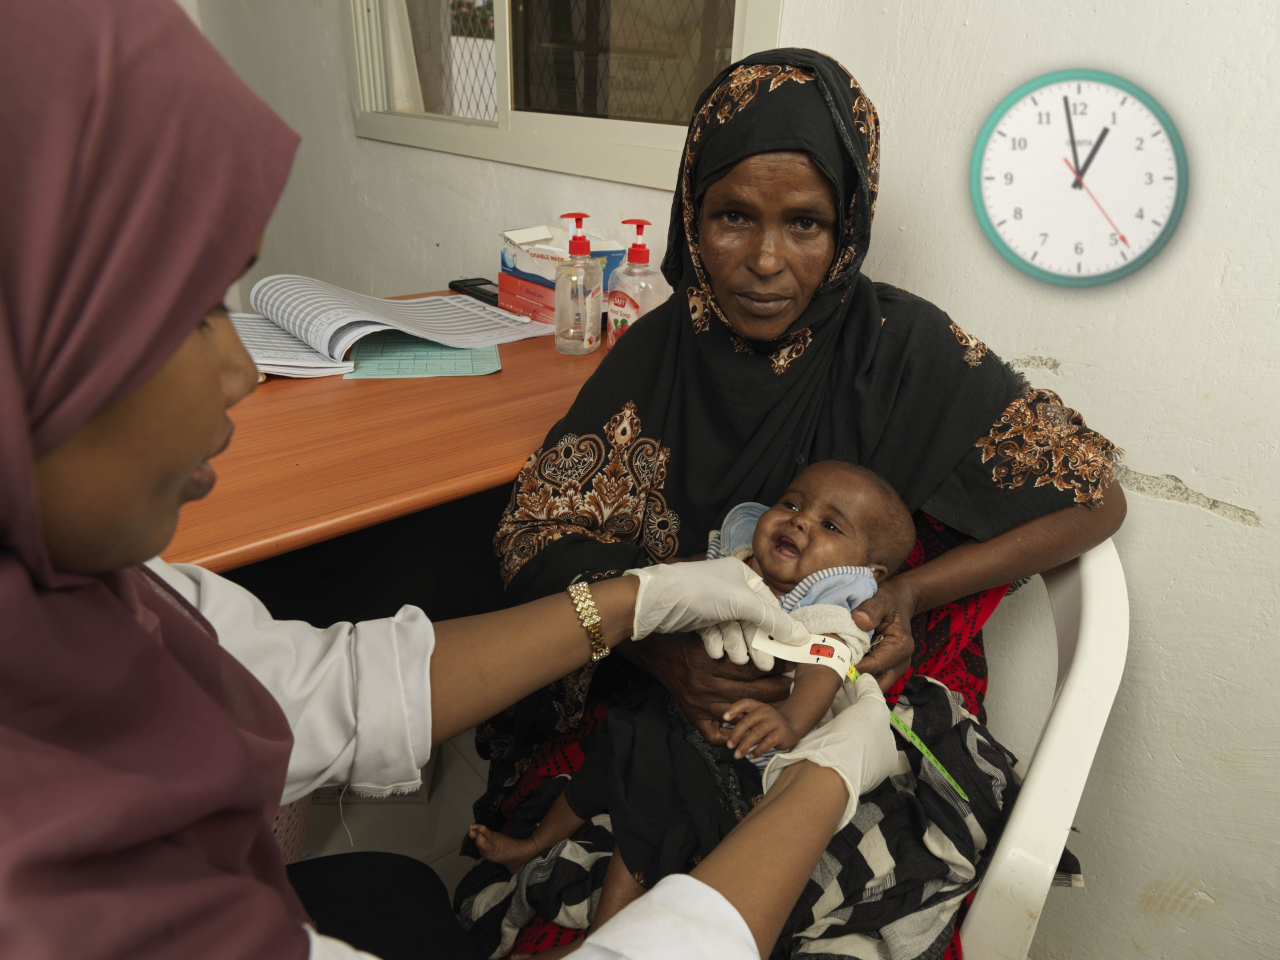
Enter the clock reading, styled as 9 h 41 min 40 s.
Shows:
12 h 58 min 24 s
